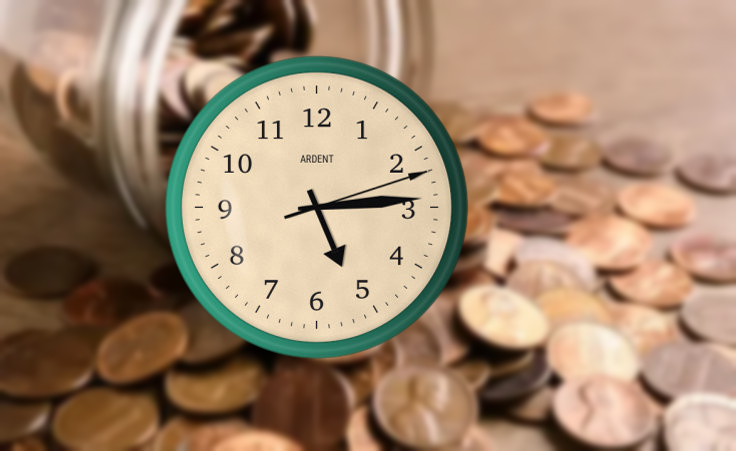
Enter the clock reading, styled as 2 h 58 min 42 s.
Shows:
5 h 14 min 12 s
